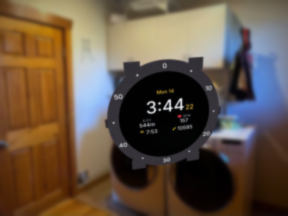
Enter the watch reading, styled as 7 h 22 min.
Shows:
3 h 44 min
